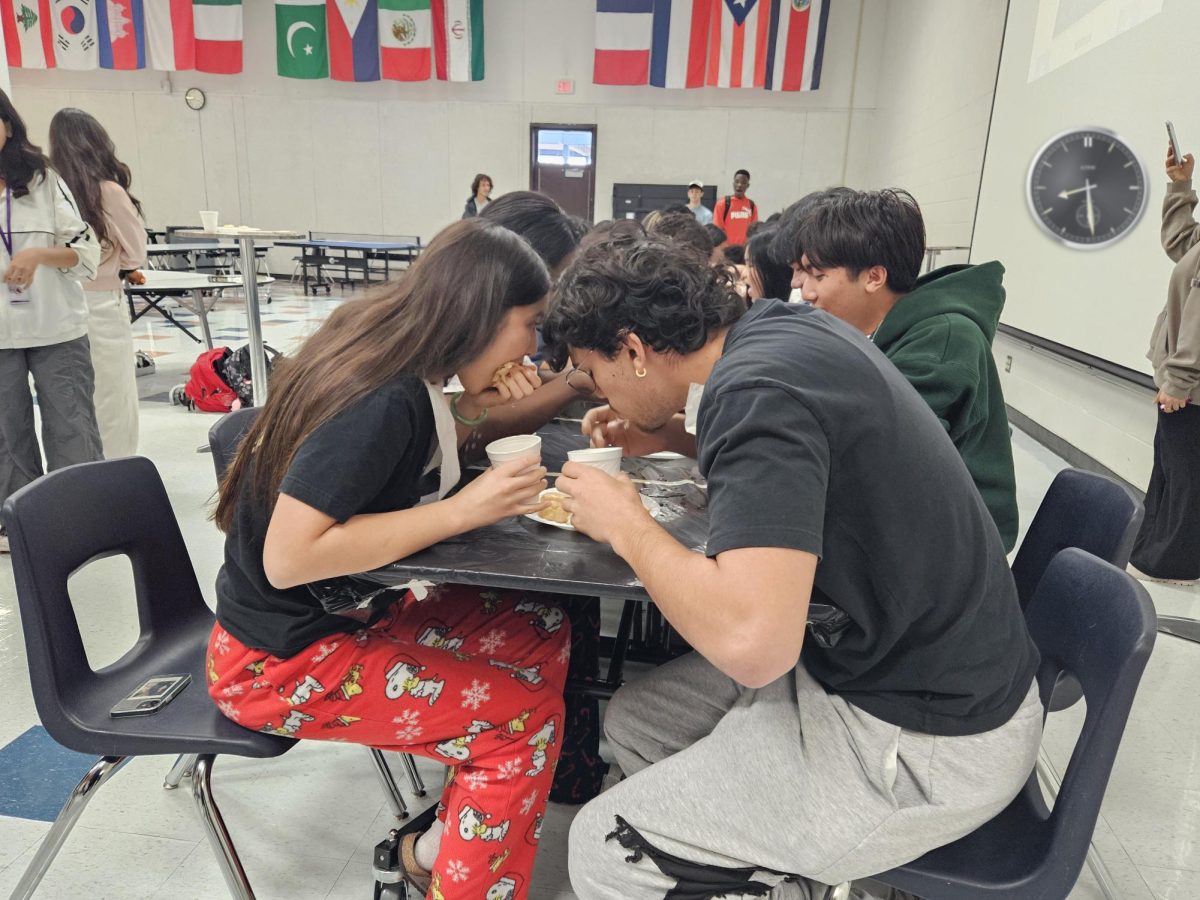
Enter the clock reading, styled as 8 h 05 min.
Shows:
8 h 29 min
